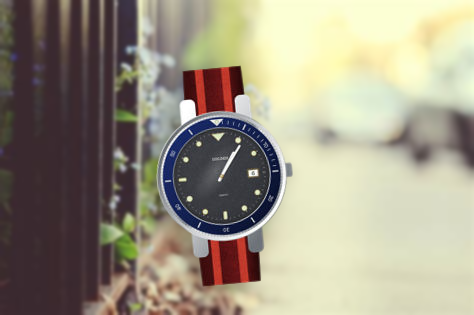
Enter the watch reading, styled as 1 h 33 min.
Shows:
1 h 06 min
